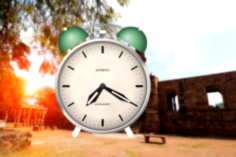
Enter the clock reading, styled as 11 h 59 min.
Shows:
7 h 20 min
